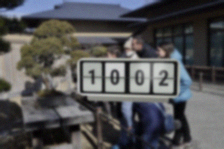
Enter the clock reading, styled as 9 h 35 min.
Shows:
10 h 02 min
